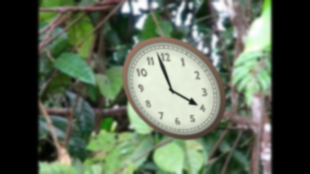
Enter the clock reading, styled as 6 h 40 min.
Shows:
3 h 58 min
